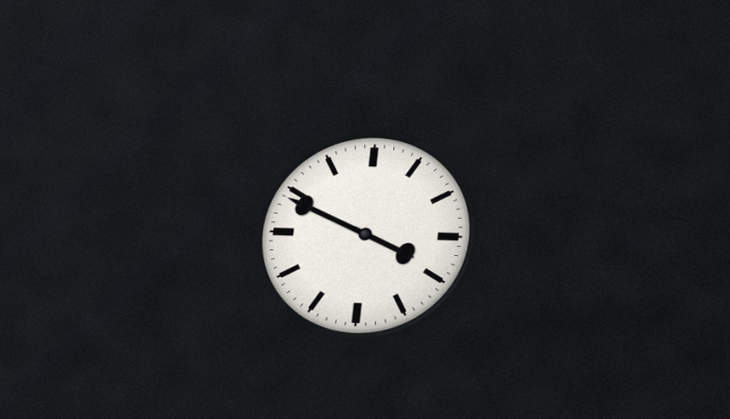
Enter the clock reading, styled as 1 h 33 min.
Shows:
3 h 49 min
